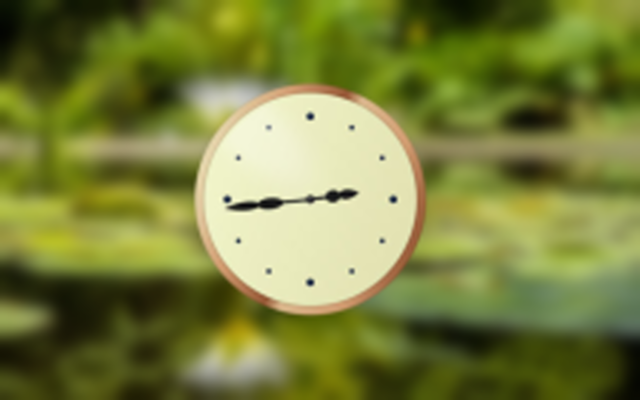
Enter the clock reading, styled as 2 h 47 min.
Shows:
2 h 44 min
